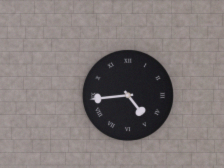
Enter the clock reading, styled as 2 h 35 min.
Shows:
4 h 44 min
